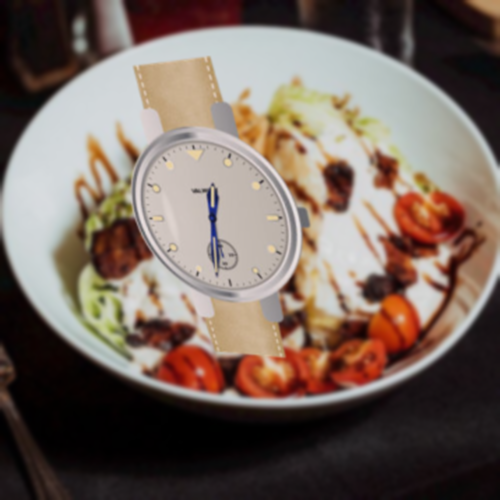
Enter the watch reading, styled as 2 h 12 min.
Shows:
12 h 32 min
